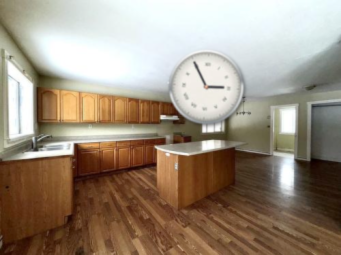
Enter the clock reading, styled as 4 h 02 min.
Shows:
2 h 55 min
